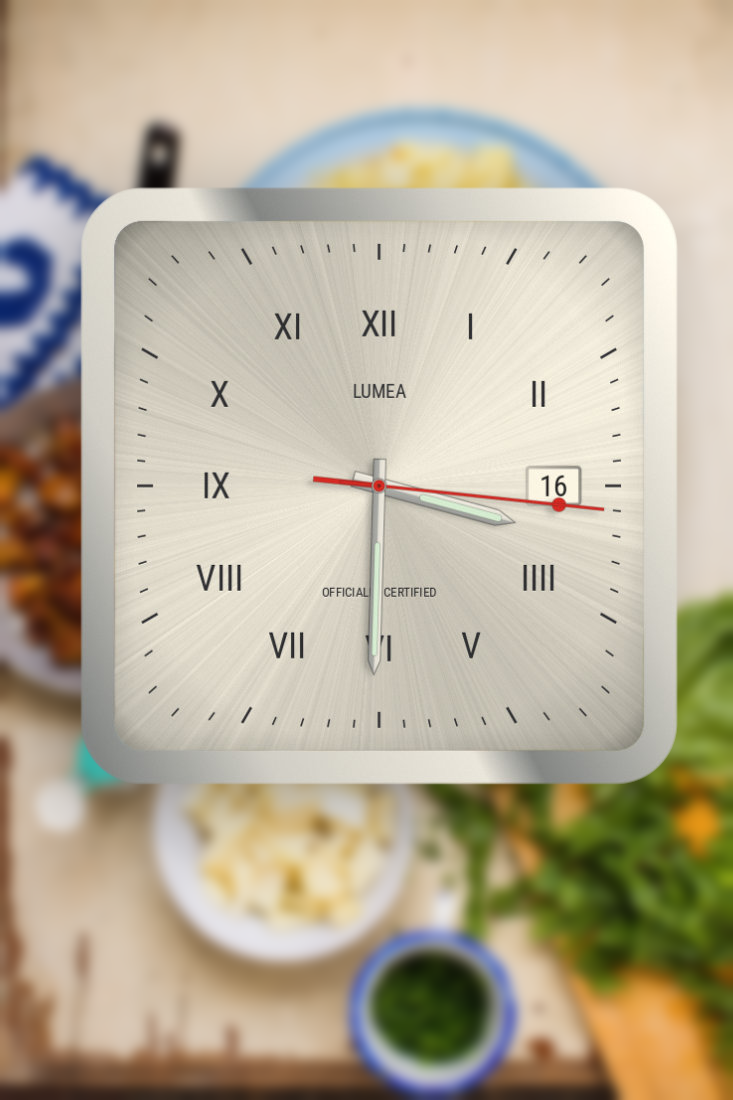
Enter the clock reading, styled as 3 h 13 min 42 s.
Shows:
3 h 30 min 16 s
